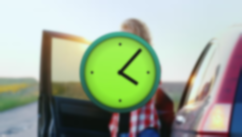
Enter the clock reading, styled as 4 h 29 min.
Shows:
4 h 07 min
